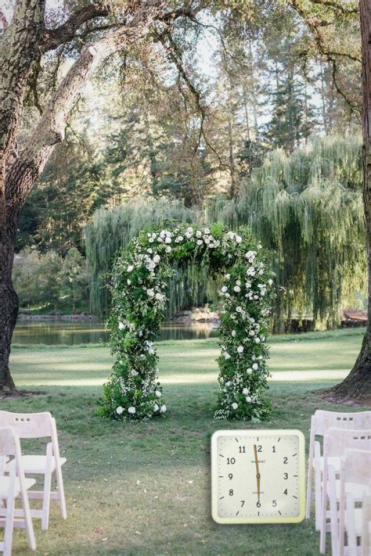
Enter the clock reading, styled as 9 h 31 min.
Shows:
5 h 59 min
